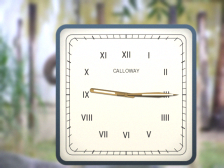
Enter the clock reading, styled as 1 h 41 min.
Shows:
9 h 15 min
